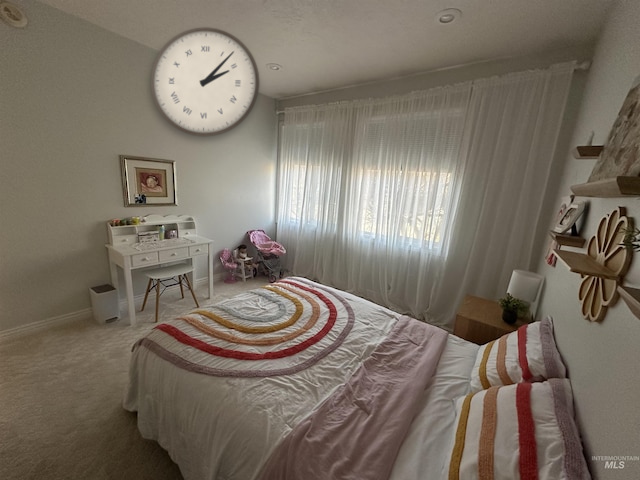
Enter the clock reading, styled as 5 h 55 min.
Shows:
2 h 07 min
